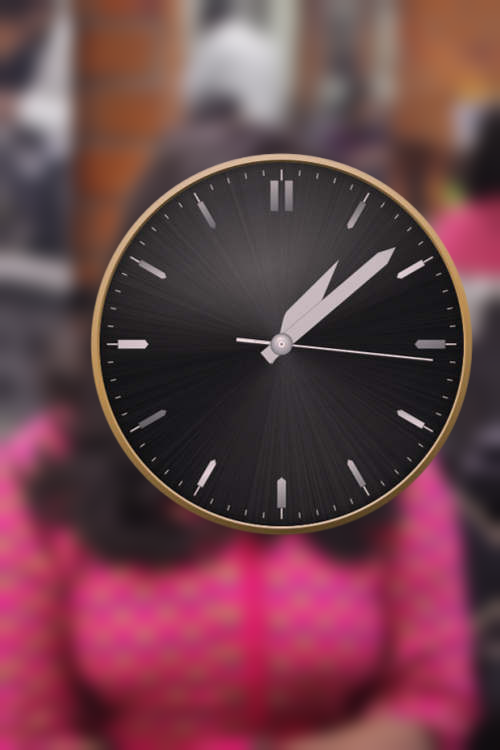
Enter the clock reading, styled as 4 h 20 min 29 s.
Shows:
1 h 08 min 16 s
